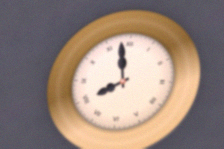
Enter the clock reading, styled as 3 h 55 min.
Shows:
7 h 58 min
